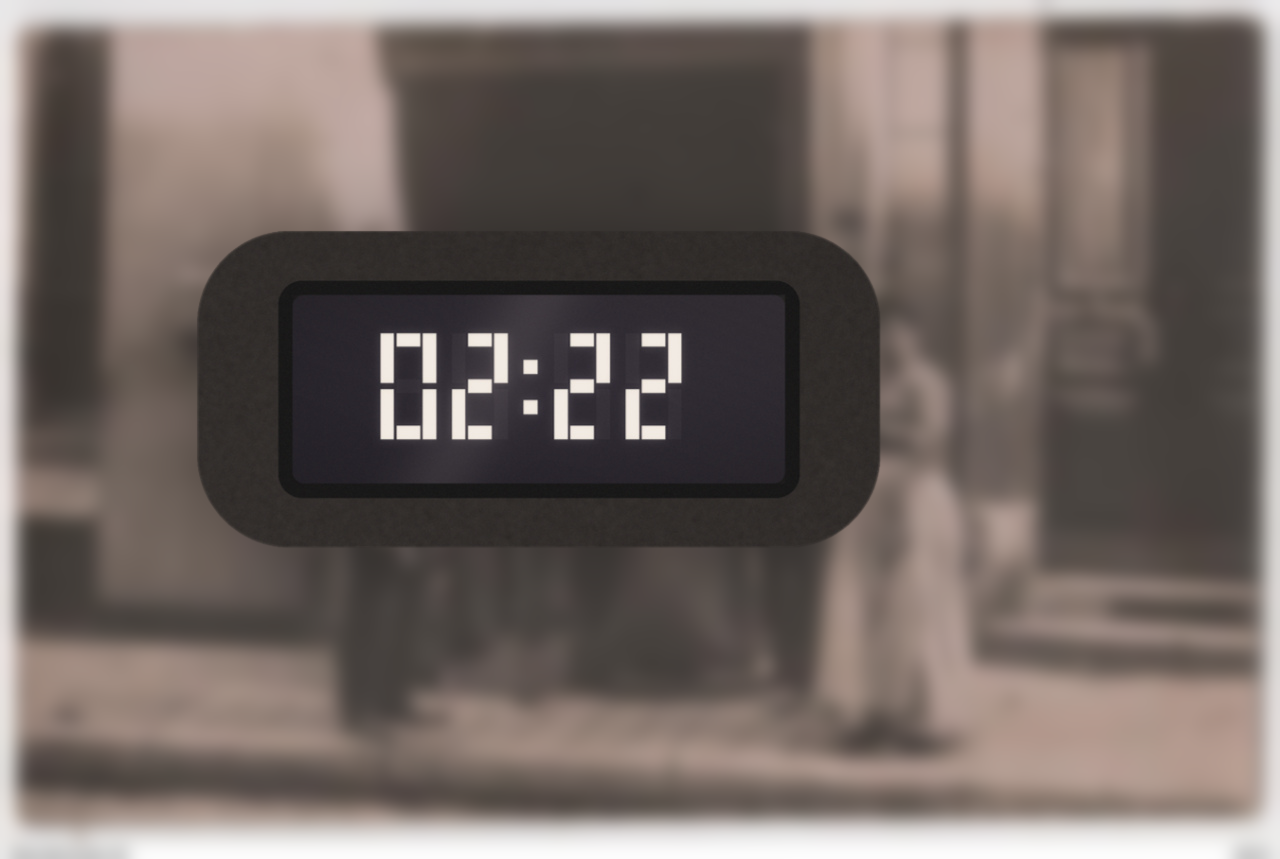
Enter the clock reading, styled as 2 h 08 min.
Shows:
2 h 22 min
